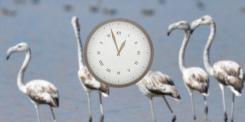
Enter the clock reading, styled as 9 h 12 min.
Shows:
12 h 57 min
